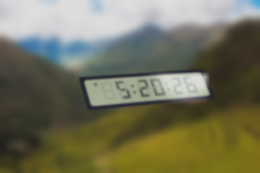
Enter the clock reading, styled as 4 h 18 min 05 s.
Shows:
5 h 20 min 26 s
